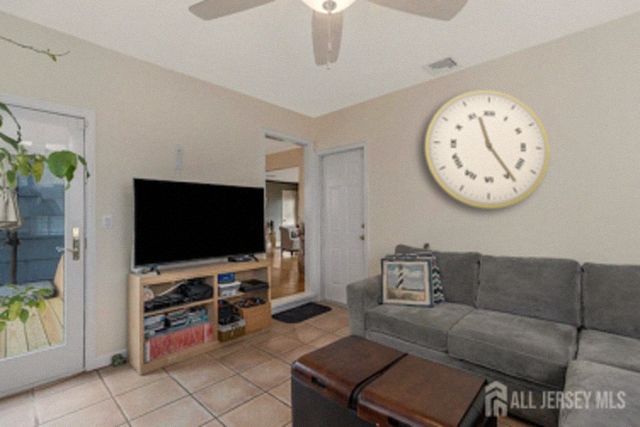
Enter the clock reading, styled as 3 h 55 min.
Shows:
11 h 24 min
